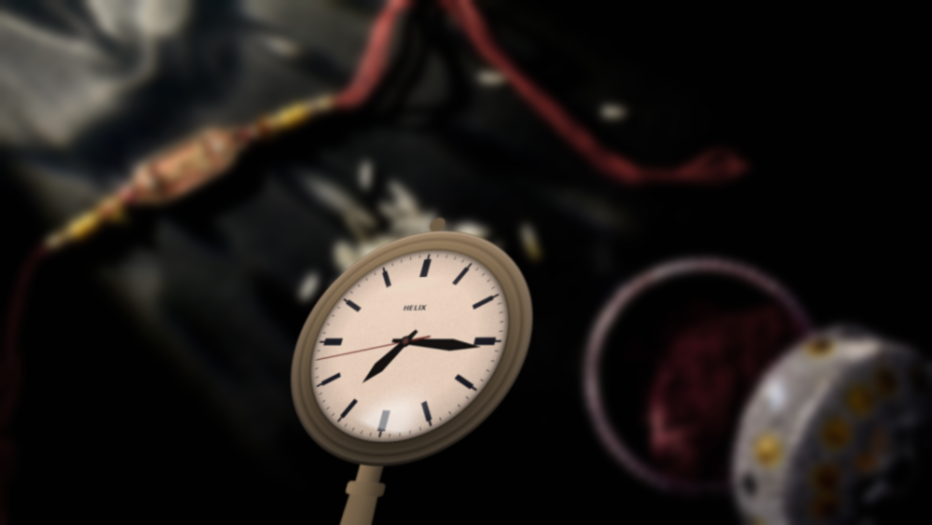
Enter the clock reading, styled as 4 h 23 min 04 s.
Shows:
7 h 15 min 43 s
